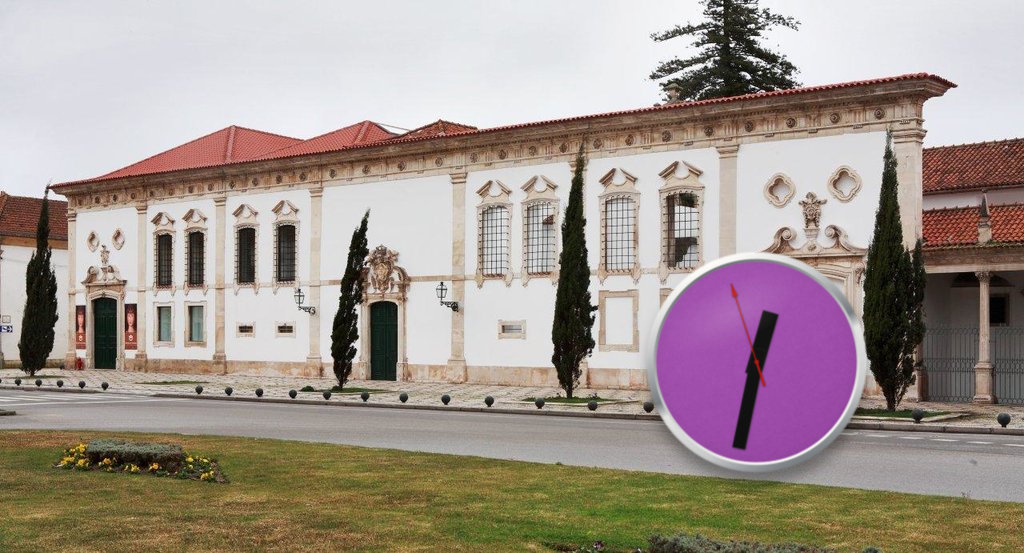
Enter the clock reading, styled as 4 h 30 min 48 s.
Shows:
12 h 31 min 57 s
